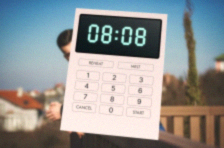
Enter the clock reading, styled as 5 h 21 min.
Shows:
8 h 08 min
